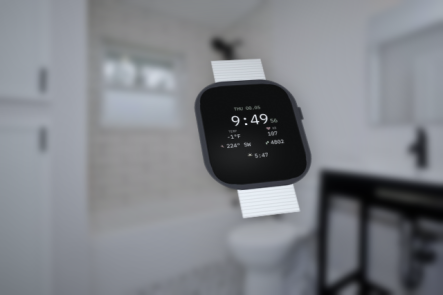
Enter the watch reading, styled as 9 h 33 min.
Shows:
9 h 49 min
